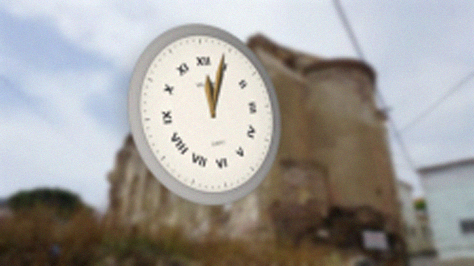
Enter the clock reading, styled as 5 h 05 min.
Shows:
12 h 04 min
